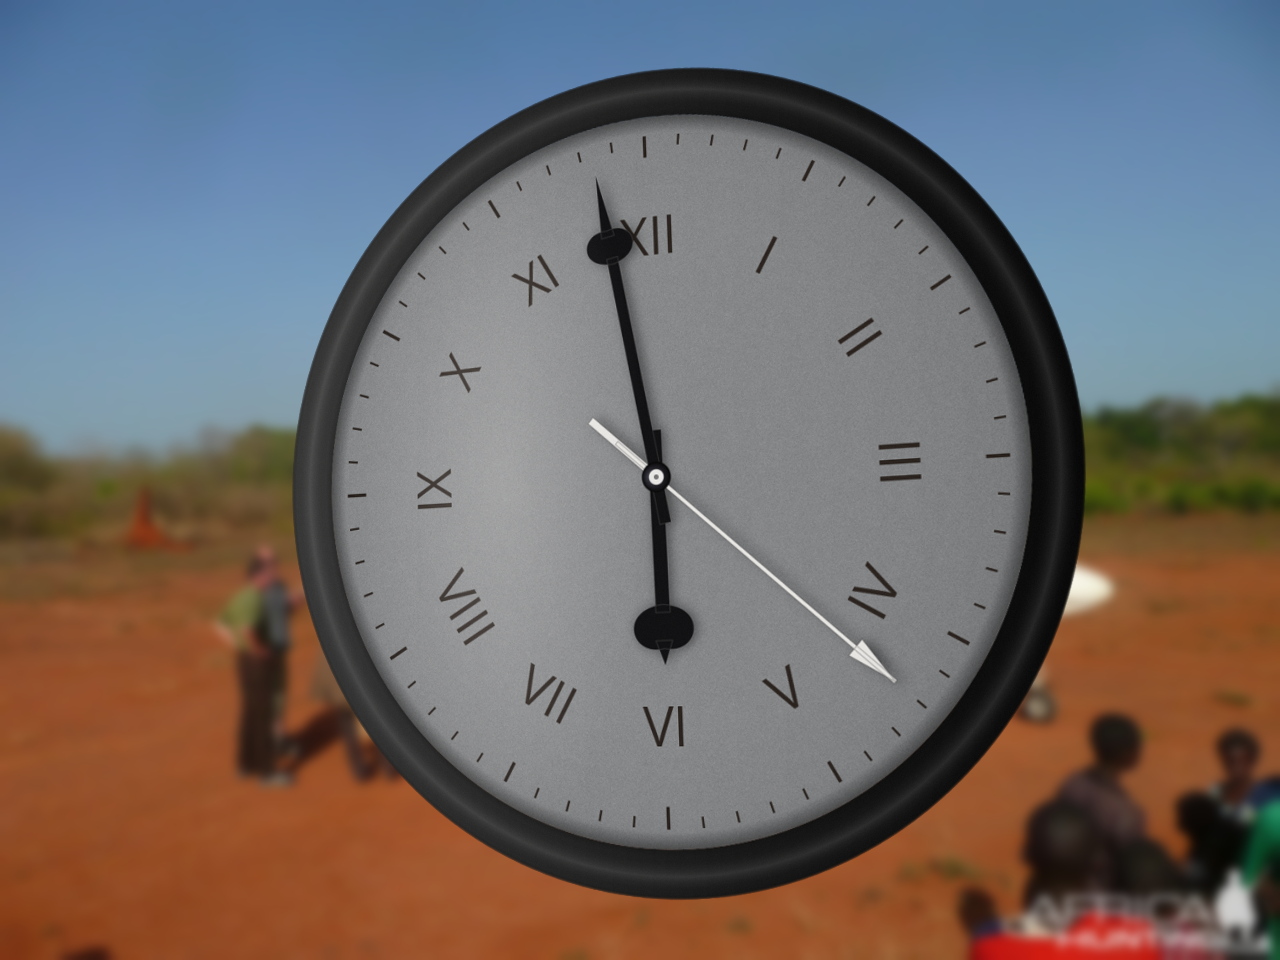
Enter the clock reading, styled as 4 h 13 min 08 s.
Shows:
5 h 58 min 22 s
